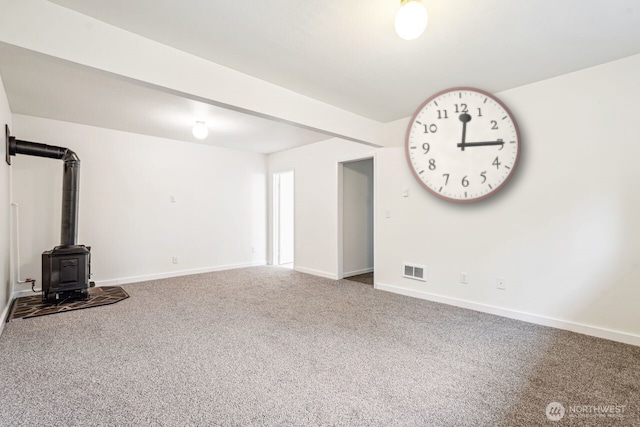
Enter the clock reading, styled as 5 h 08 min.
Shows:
12 h 15 min
